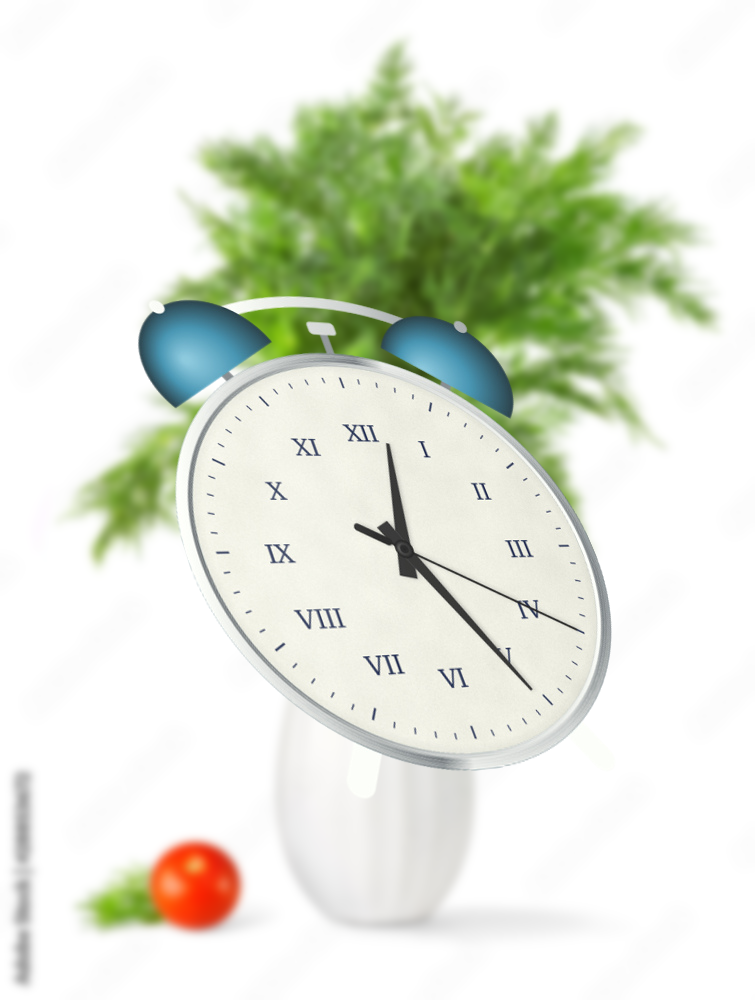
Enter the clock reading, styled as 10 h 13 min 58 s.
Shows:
12 h 25 min 20 s
